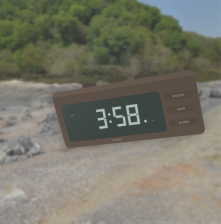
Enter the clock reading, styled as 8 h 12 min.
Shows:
3 h 58 min
